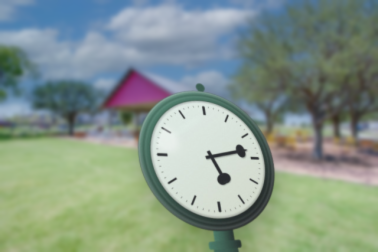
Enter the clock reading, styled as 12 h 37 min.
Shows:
5 h 13 min
